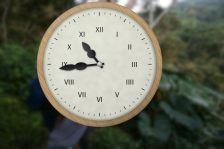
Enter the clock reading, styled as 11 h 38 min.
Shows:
10 h 44 min
